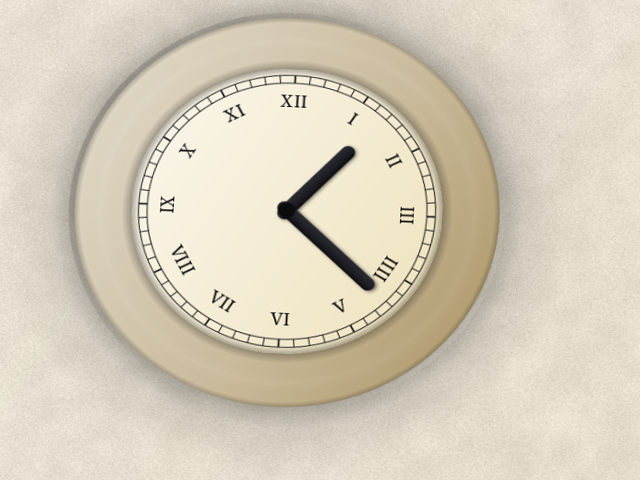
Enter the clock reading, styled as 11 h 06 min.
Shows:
1 h 22 min
